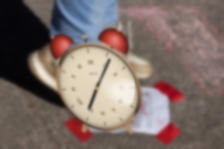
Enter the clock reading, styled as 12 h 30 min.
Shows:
7 h 06 min
